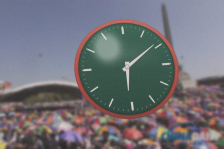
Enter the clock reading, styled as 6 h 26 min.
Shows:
6 h 09 min
